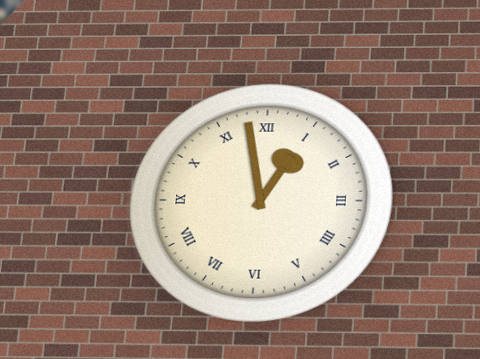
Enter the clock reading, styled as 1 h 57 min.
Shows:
12 h 58 min
